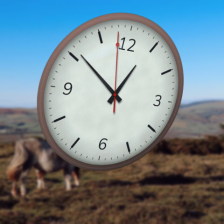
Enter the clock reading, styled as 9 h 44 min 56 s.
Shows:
12 h 50 min 58 s
